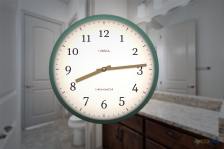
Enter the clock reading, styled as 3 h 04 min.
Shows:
8 h 14 min
